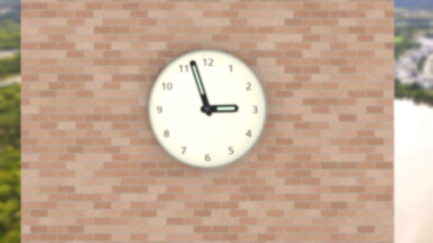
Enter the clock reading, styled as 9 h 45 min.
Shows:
2 h 57 min
